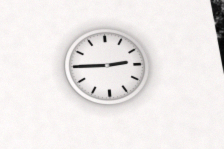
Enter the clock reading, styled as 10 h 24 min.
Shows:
2 h 45 min
